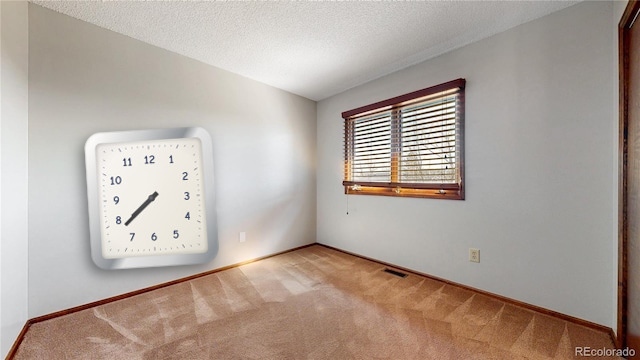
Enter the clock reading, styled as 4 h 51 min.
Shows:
7 h 38 min
